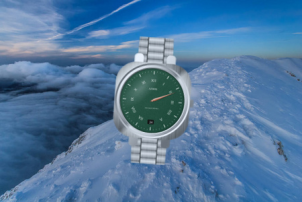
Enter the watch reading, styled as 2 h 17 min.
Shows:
2 h 11 min
